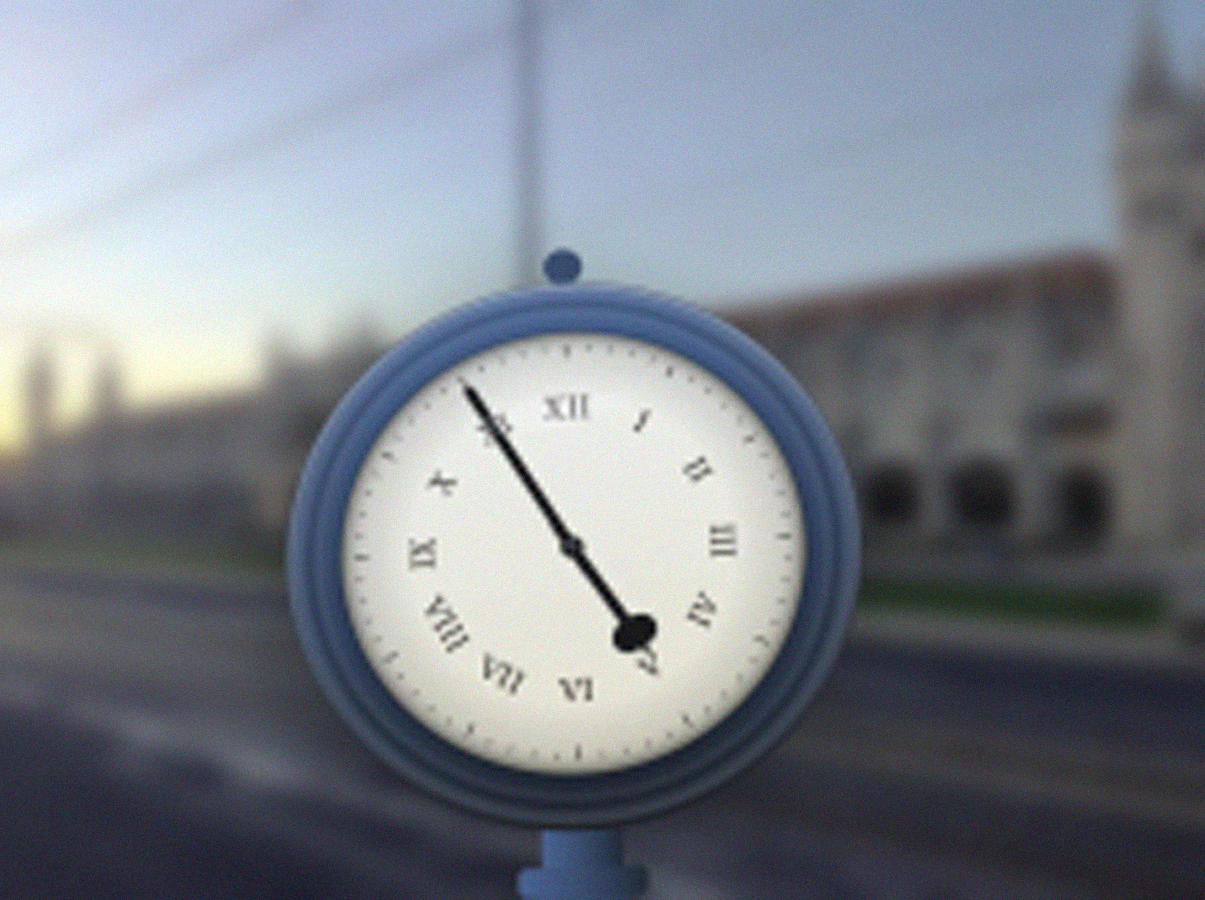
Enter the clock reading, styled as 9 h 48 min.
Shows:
4 h 55 min
